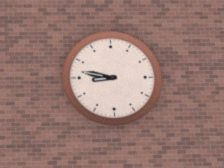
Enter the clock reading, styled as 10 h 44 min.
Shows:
8 h 47 min
